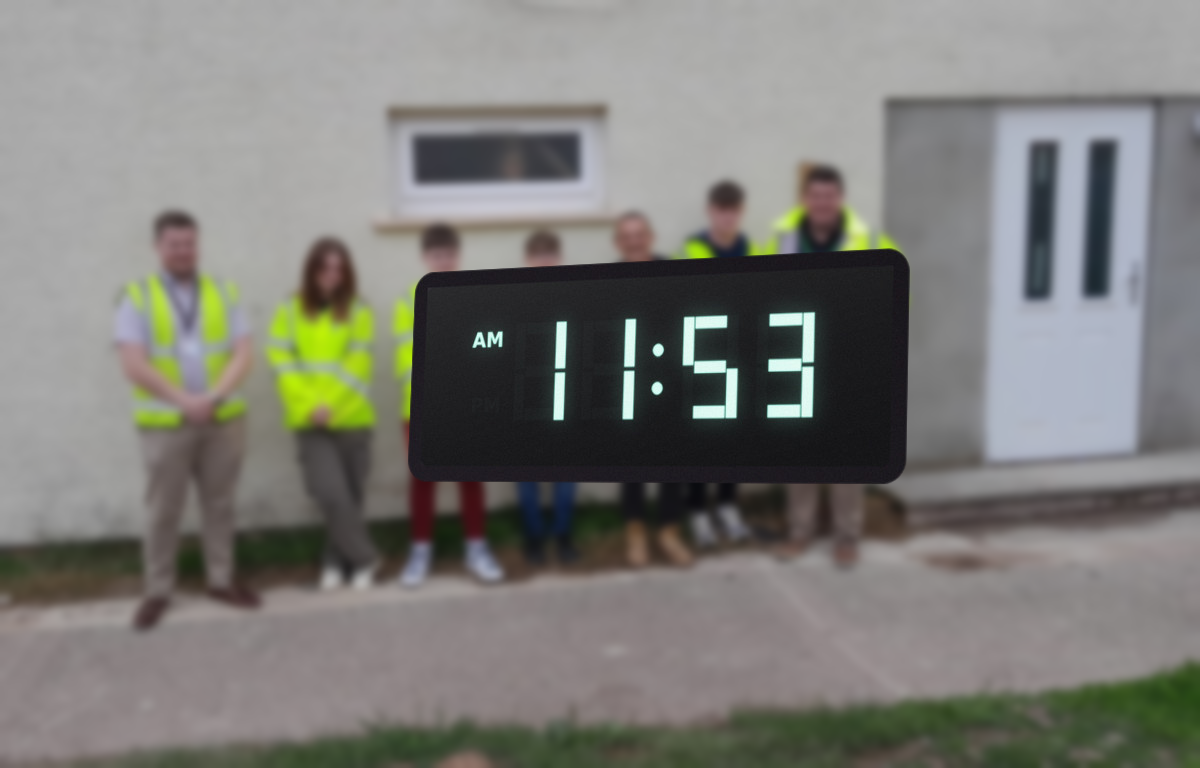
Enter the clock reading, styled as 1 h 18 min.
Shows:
11 h 53 min
